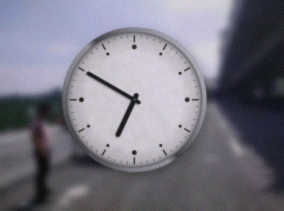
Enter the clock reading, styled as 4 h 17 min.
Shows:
6 h 50 min
